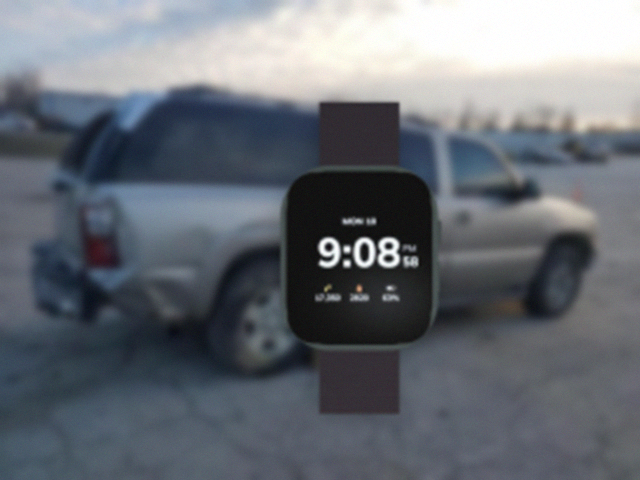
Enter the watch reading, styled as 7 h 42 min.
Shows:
9 h 08 min
